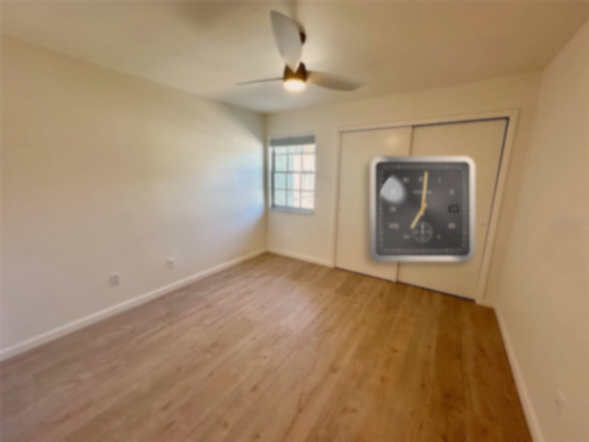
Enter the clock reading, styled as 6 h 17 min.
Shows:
7 h 01 min
